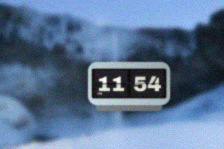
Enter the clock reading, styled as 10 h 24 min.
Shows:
11 h 54 min
